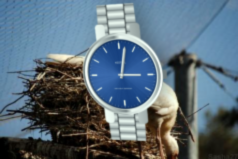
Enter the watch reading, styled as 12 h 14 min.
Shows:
3 h 02 min
